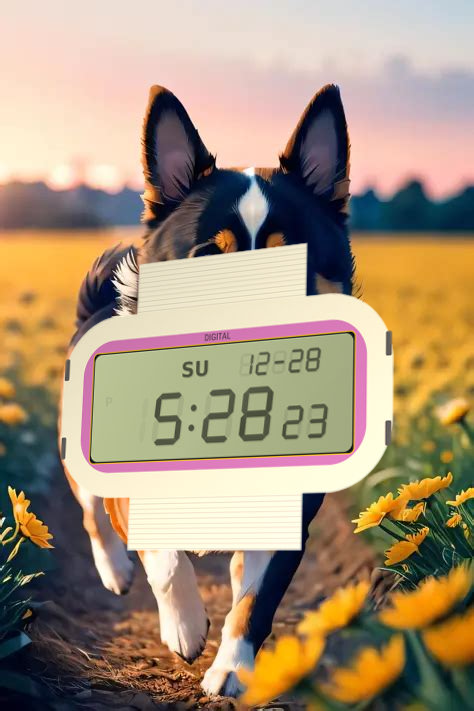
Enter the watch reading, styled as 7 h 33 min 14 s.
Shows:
5 h 28 min 23 s
